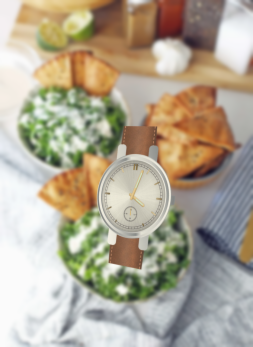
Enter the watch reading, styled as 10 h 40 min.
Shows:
4 h 03 min
